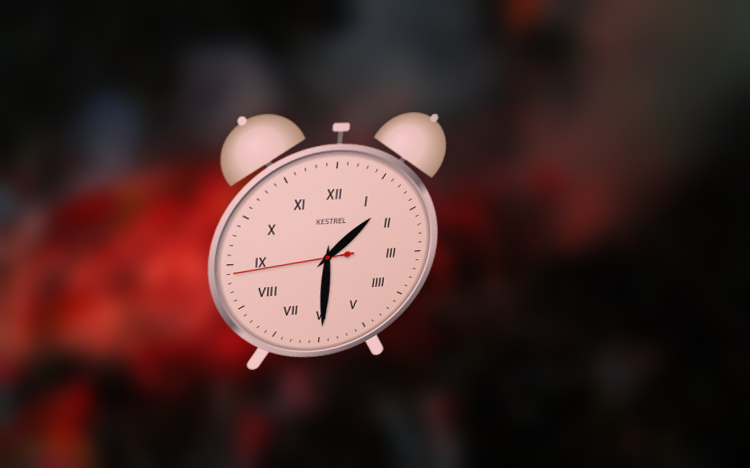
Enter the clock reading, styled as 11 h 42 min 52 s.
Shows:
1 h 29 min 44 s
